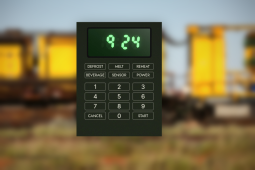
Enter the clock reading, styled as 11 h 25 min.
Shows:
9 h 24 min
